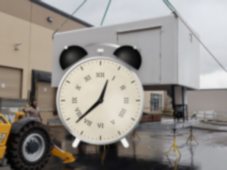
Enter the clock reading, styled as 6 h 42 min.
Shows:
12 h 38 min
